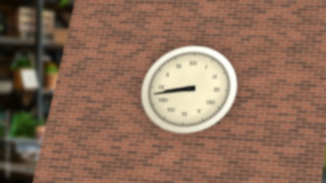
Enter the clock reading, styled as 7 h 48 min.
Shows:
8 h 43 min
